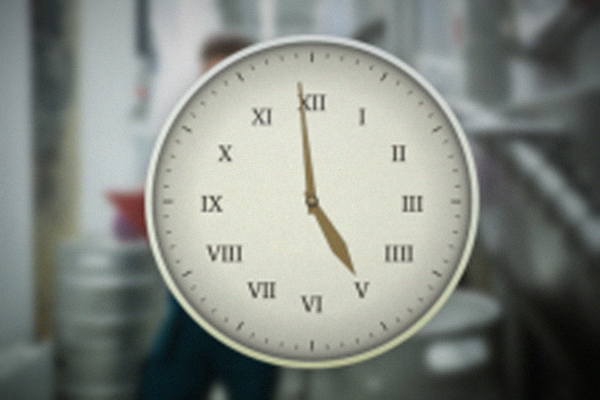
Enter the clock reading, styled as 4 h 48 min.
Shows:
4 h 59 min
